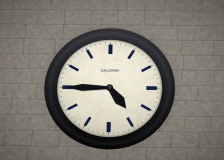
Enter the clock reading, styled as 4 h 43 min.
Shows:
4 h 45 min
